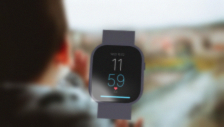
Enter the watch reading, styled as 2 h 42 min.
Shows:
11 h 59 min
